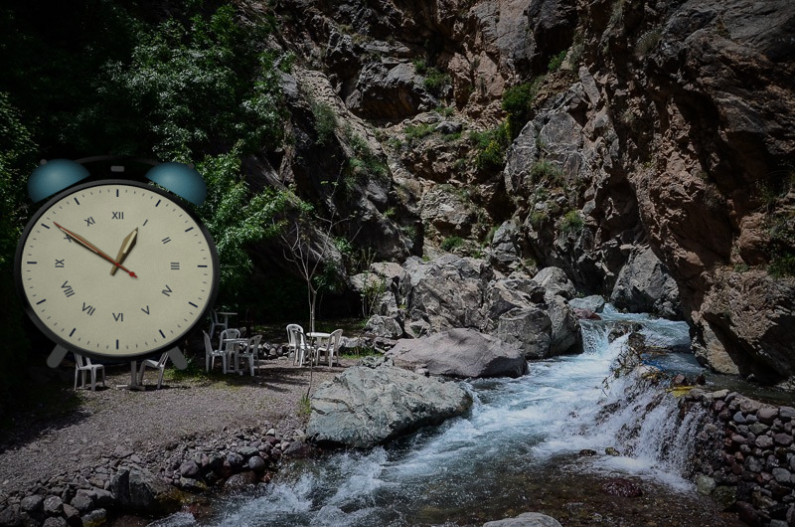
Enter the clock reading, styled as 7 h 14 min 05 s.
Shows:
12 h 50 min 51 s
